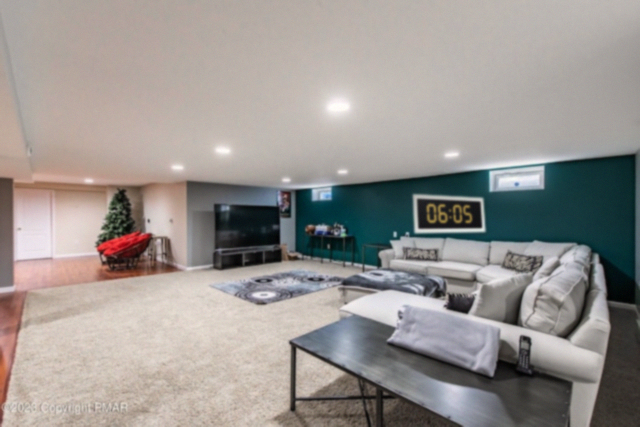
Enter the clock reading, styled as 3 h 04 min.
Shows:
6 h 05 min
